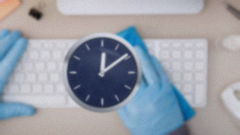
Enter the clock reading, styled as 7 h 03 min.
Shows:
12 h 09 min
